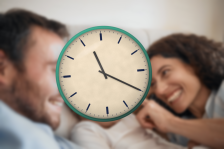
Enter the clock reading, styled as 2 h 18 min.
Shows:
11 h 20 min
